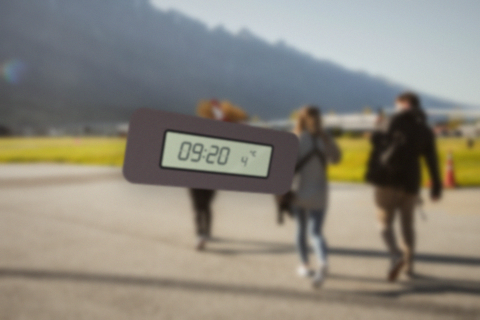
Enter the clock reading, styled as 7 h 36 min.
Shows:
9 h 20 min
